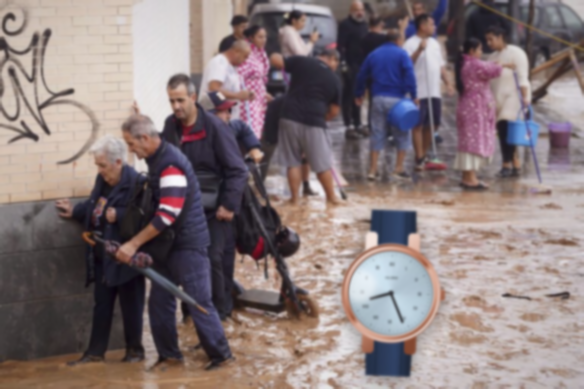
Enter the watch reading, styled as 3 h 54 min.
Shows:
8 h 26 min
